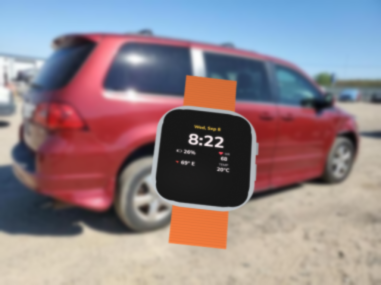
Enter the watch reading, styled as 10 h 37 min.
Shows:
8 h 22 min
